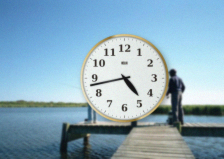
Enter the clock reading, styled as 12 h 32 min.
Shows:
4 h 43 min
